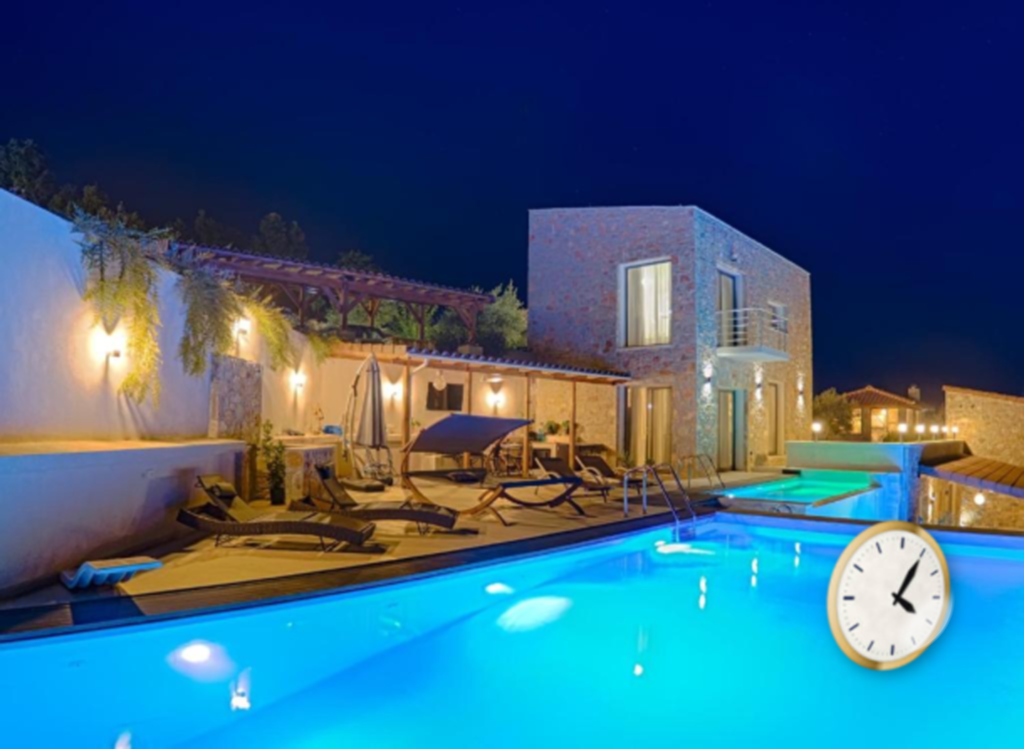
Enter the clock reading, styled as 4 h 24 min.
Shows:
4 h 05 min
